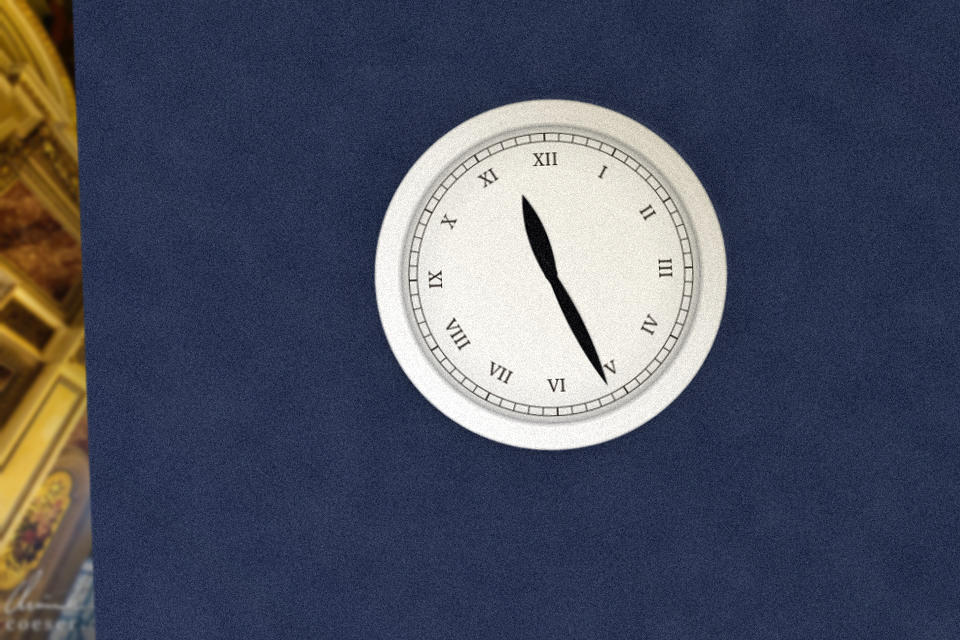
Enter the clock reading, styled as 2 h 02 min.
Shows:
11 h 26 min
